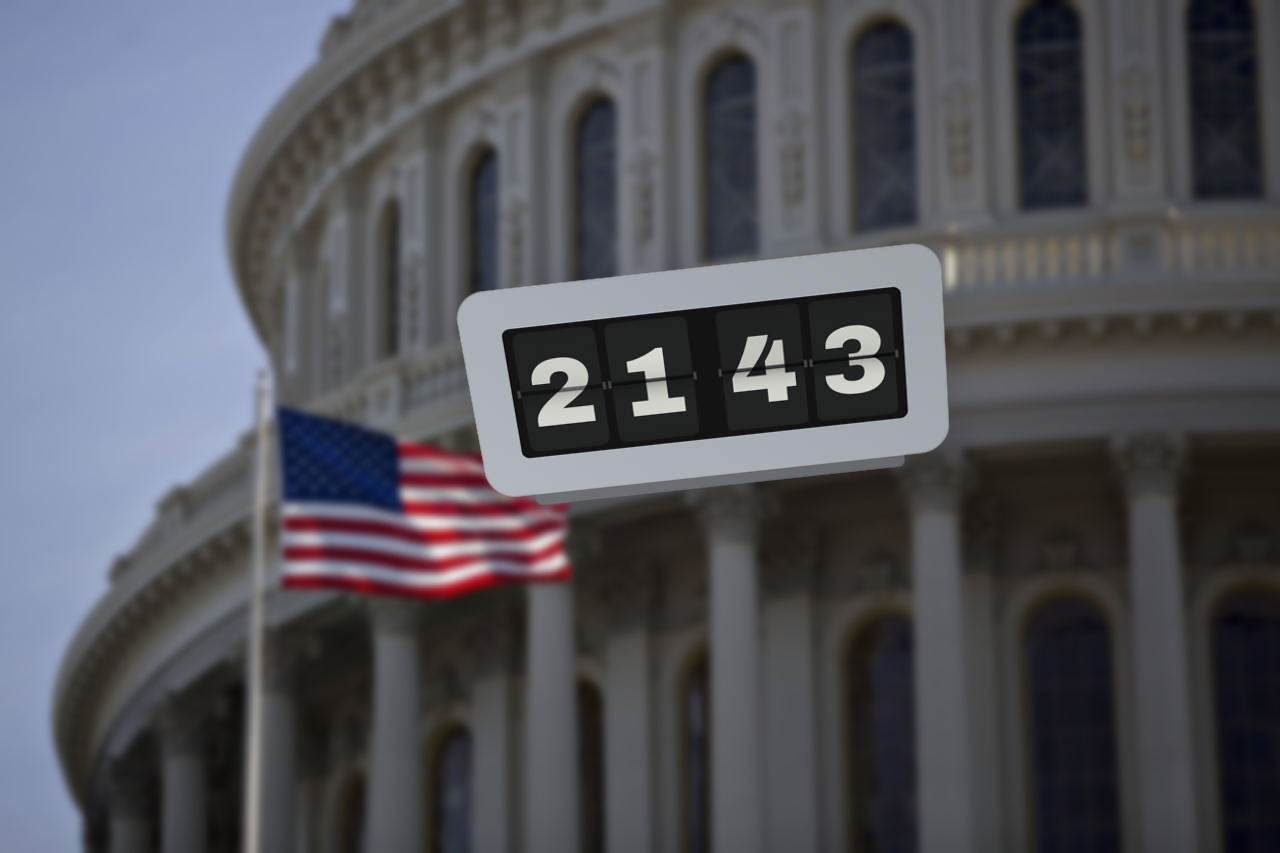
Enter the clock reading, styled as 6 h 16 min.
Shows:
21 h 43 min
